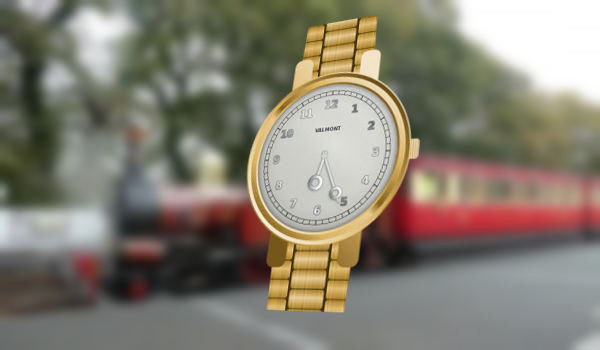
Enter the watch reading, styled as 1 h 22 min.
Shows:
6 h 26 min
